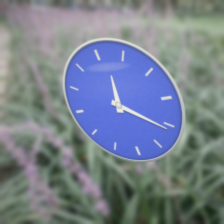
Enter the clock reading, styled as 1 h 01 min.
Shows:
12 h 21 min
